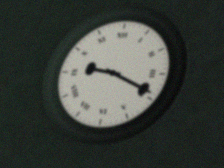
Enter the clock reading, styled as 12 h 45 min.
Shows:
9 h 19 min
